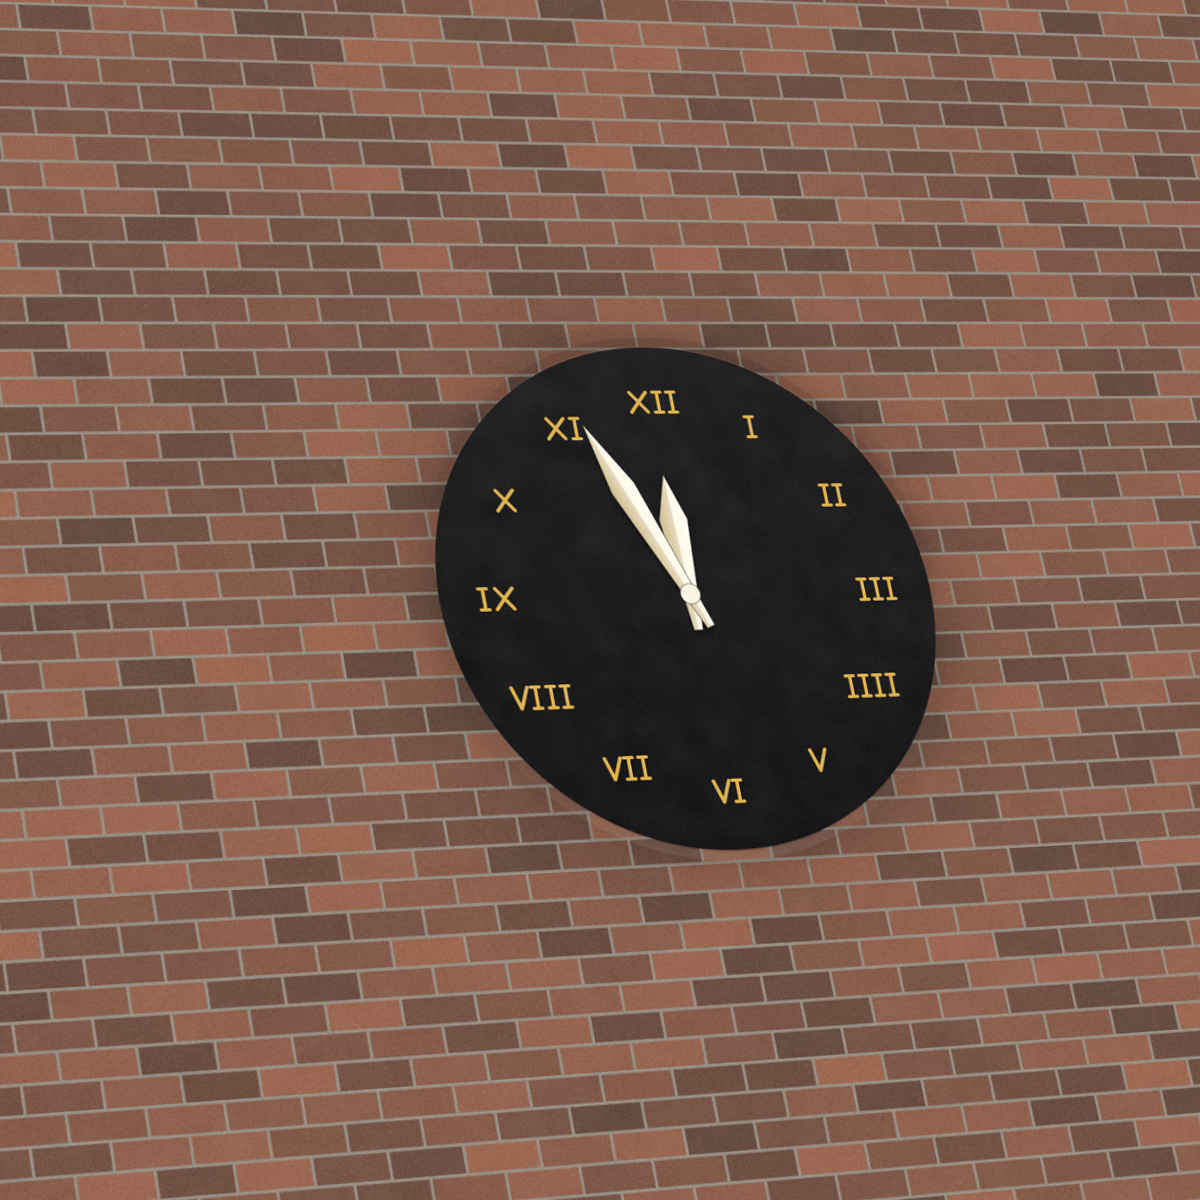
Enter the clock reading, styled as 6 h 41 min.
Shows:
11 h 56 min
